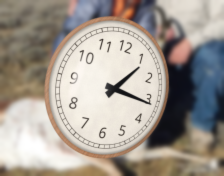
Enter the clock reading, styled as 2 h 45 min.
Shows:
1 h 16 min
